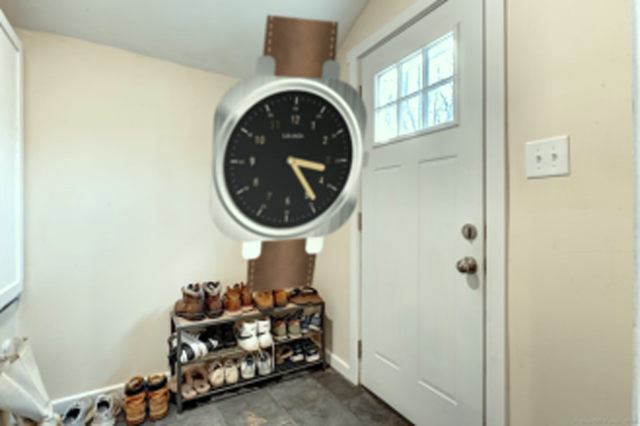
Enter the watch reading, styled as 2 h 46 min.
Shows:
3 h 24 min
